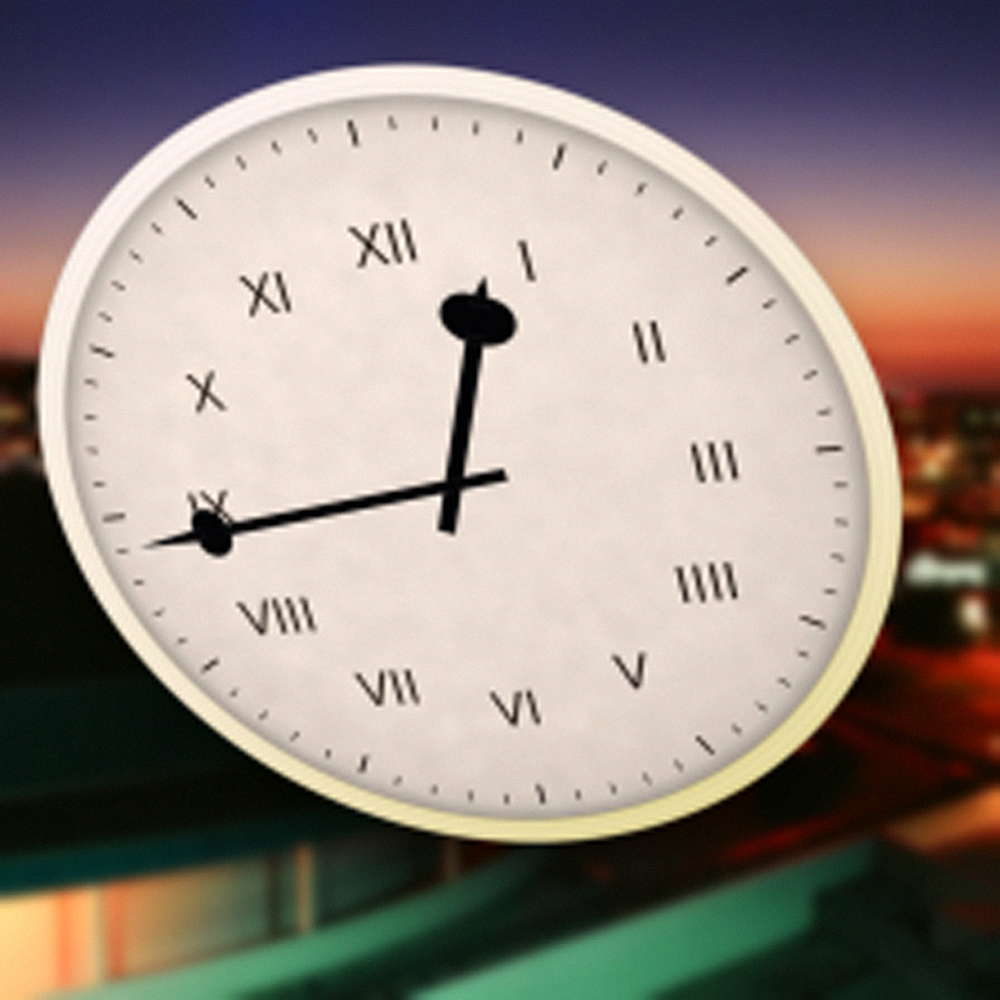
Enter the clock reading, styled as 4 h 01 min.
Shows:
12 h 44 min
